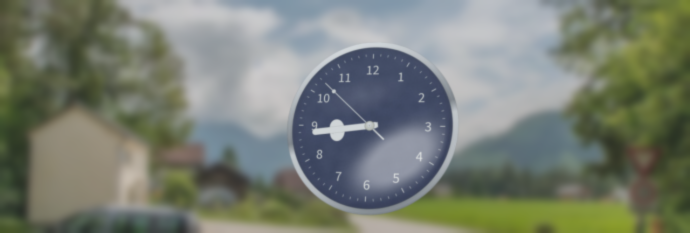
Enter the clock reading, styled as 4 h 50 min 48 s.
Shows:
8 h 43 min 52 s
